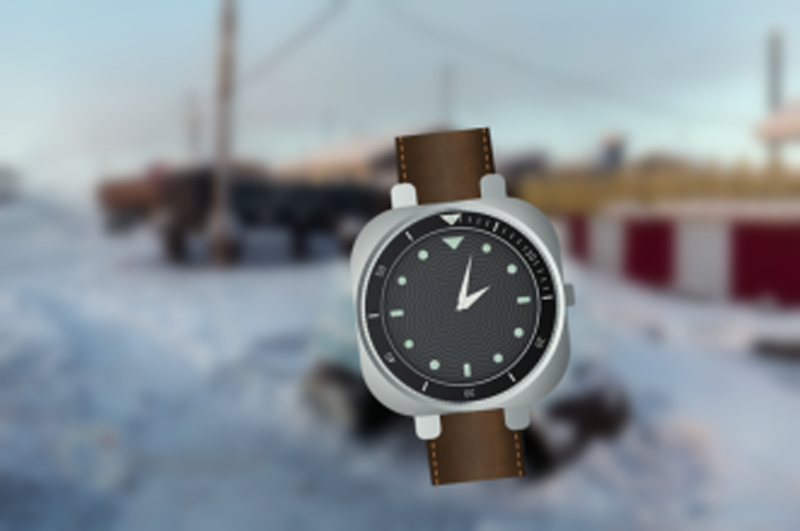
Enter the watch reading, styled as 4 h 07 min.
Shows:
2 h 03 min
